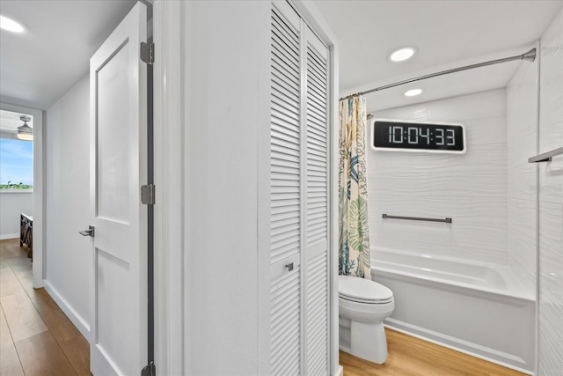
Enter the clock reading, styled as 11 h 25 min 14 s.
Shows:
10 h 04 min 33 s
